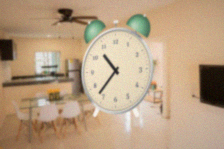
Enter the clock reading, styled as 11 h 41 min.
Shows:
10 h 37 min
